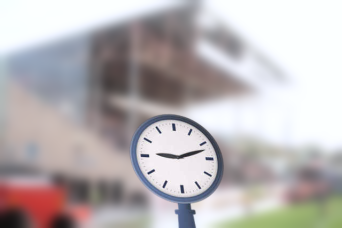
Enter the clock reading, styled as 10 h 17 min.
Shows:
9 h 12 min
